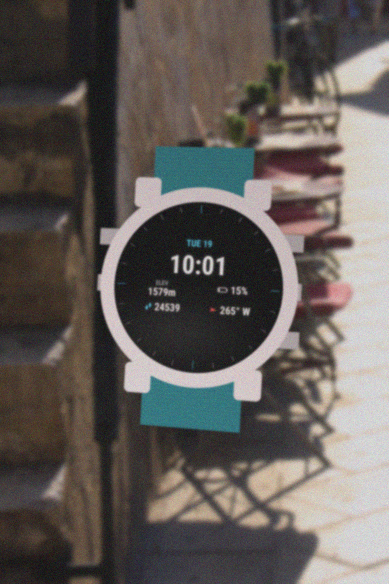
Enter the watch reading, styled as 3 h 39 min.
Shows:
10 h 01 min
